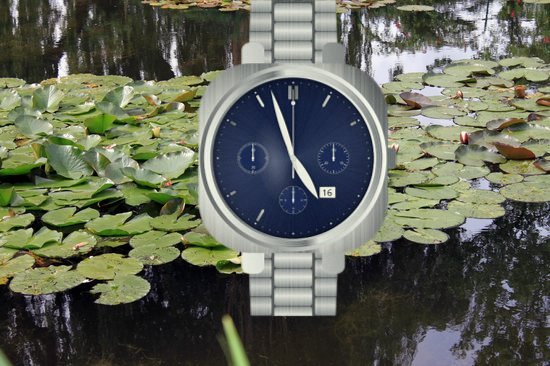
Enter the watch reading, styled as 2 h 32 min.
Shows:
4 h 57 min
